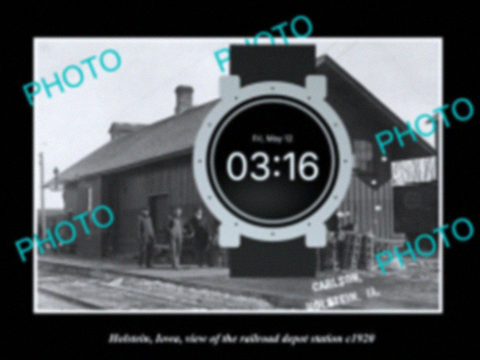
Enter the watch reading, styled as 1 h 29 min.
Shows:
3 h 16 min
